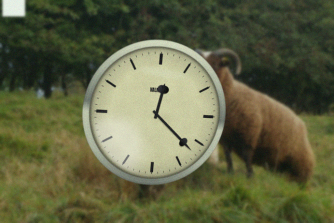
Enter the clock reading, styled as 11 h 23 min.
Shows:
12 h 22 min
